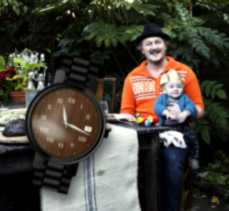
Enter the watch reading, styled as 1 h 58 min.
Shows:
11 h 17 min
